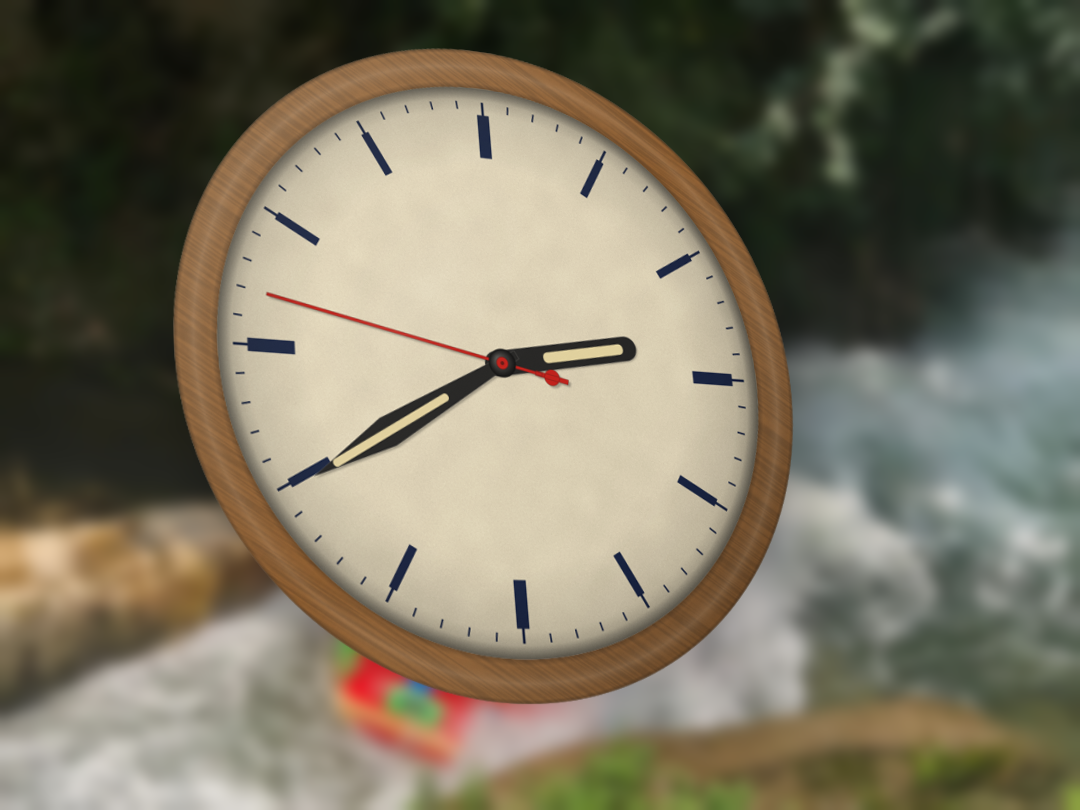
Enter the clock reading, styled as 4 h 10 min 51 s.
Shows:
2 h 39 min 47 s
